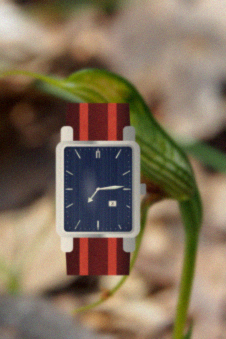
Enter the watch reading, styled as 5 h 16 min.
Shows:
7 h 14 min
